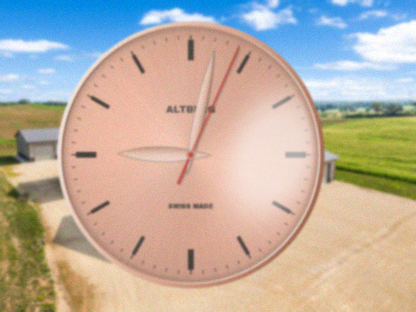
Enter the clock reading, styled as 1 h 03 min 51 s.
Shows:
9 h 02 min 04 s
